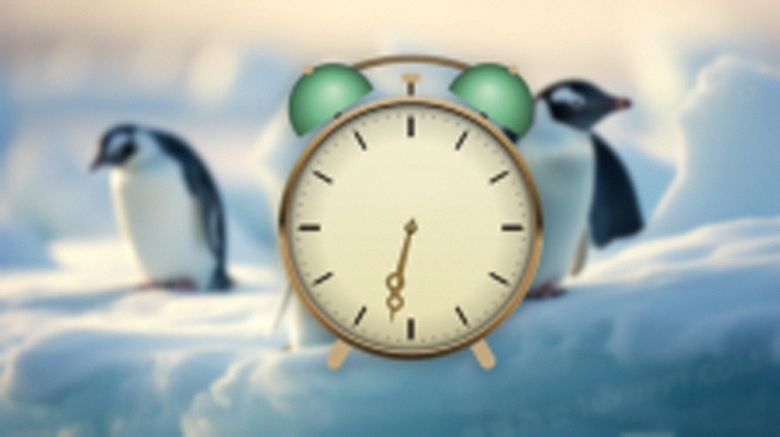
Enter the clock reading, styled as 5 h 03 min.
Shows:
6 h 32 min
